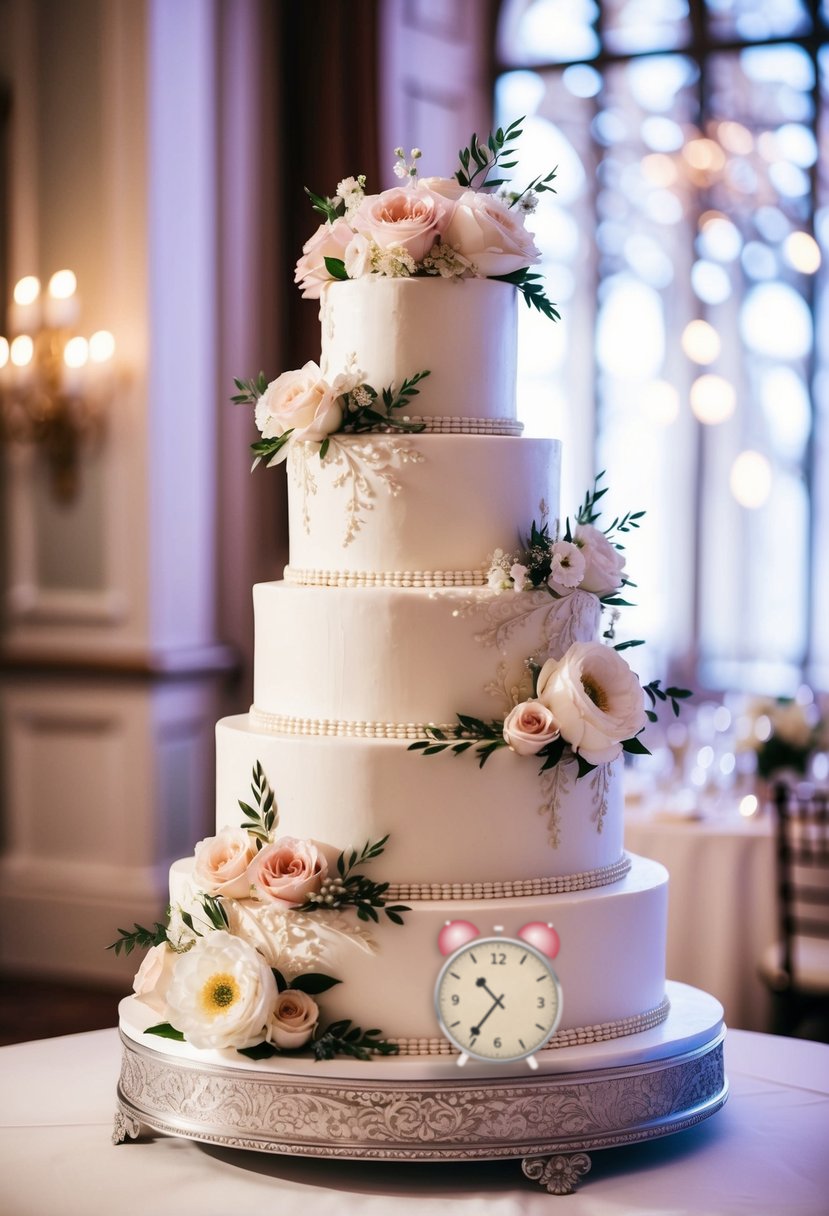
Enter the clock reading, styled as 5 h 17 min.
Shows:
10 h 36 min
